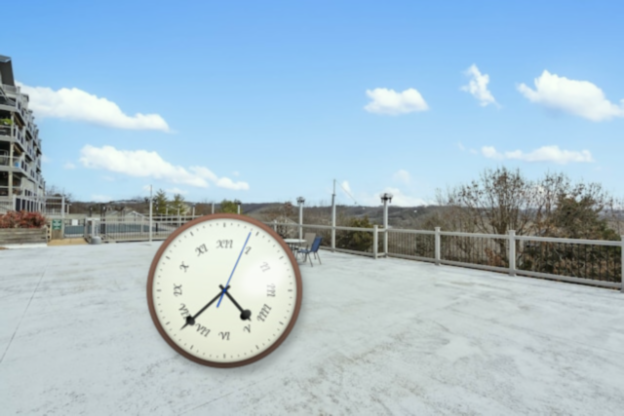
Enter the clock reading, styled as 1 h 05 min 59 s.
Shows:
4 h 38 min 04 s
